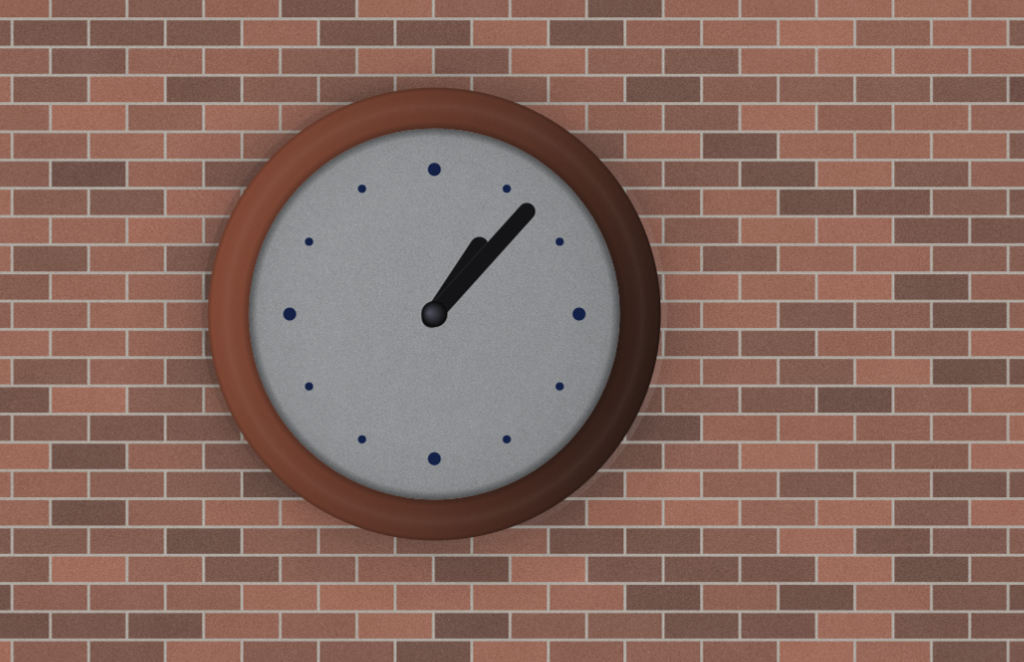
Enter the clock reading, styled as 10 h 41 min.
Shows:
1 h 07 min
